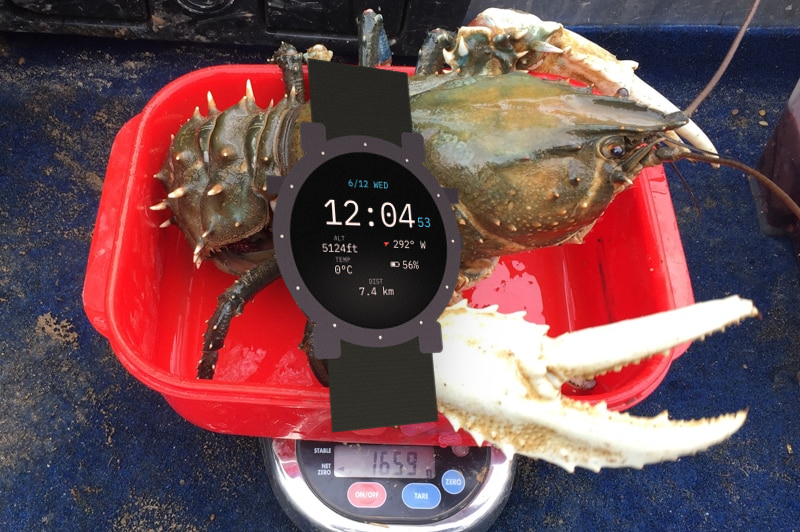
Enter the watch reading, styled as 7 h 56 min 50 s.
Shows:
12 h 04 min 53 s
